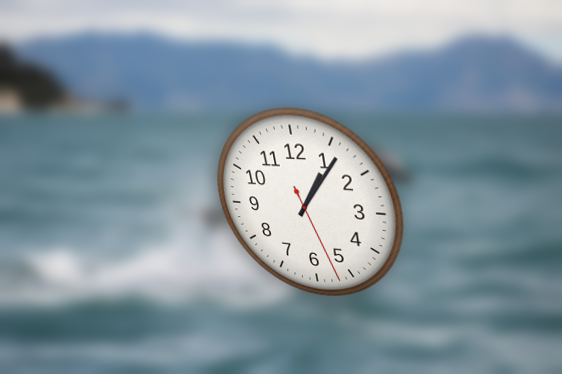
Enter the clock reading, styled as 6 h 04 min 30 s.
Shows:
1 h 06 min 27 s
